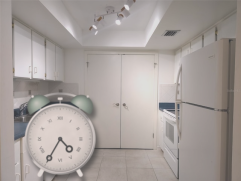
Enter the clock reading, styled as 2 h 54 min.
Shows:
4 h 35 min
